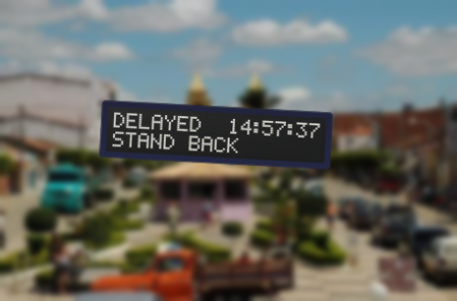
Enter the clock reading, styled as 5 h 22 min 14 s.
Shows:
14 h 57 min 37 s
